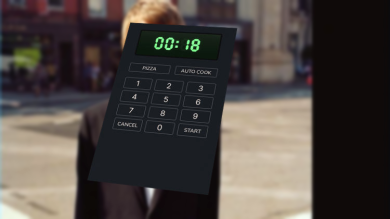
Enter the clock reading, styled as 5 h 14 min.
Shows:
0 h 18 min
